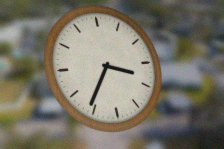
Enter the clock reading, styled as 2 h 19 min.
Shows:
3 h 36 min
